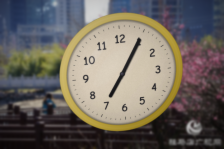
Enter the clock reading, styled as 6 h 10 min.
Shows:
7 h 05 min
